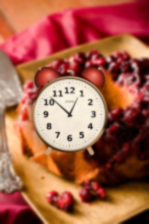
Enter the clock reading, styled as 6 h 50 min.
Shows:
12 h 52 min
